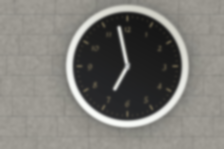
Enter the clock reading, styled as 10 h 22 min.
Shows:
6 h 58 min
